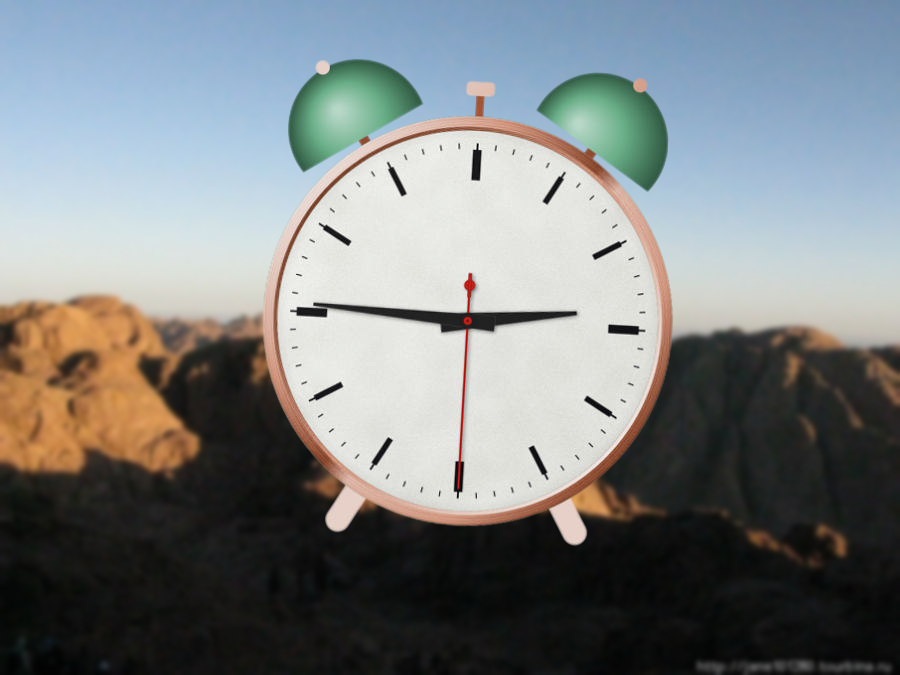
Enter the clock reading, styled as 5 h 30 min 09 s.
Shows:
2 h 45 min 30 s
